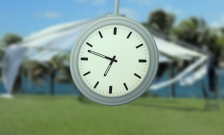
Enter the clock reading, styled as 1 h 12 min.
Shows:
6 h 48 min
